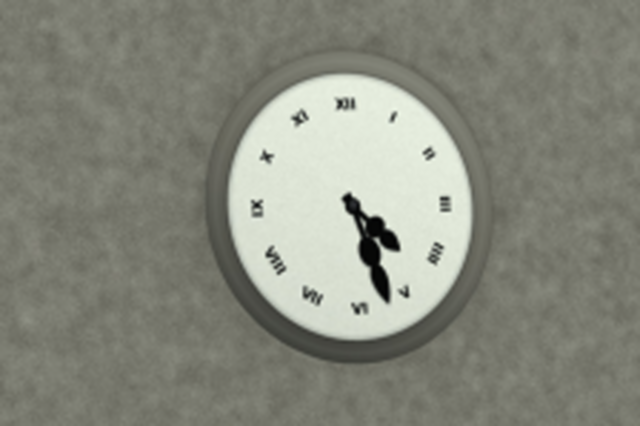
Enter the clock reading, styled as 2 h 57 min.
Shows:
4 h 27 min
